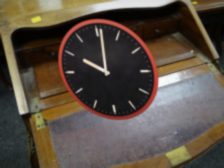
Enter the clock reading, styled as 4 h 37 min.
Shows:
10 h 01 min
